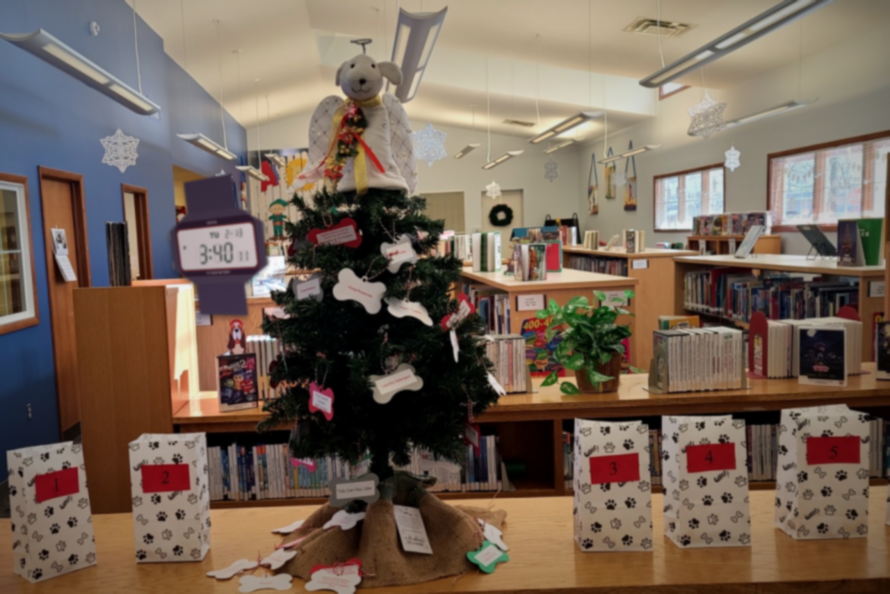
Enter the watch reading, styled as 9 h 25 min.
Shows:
3 h 40 min
